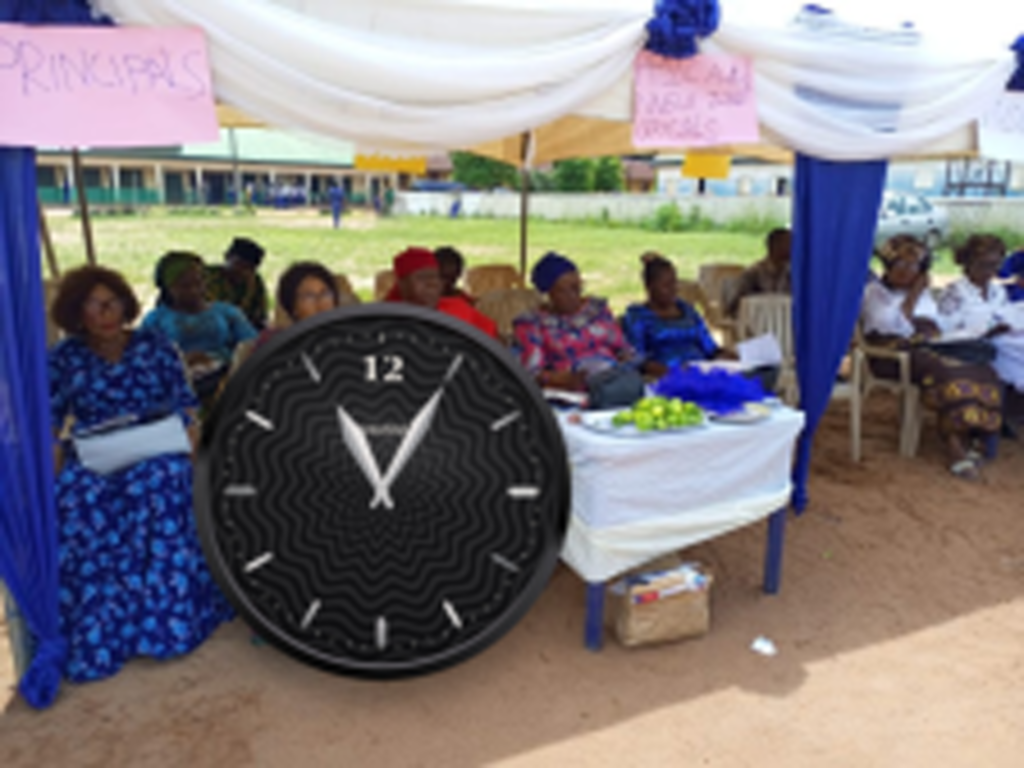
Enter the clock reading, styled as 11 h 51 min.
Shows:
11 h 05 min
